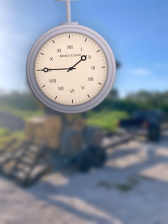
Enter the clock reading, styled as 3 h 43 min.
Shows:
1 h 45 min
